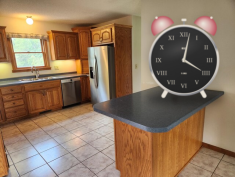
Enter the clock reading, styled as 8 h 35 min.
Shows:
4 h 02 min
